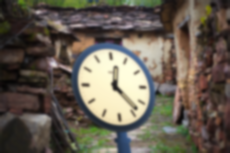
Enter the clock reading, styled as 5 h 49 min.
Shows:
12 h 23 min
